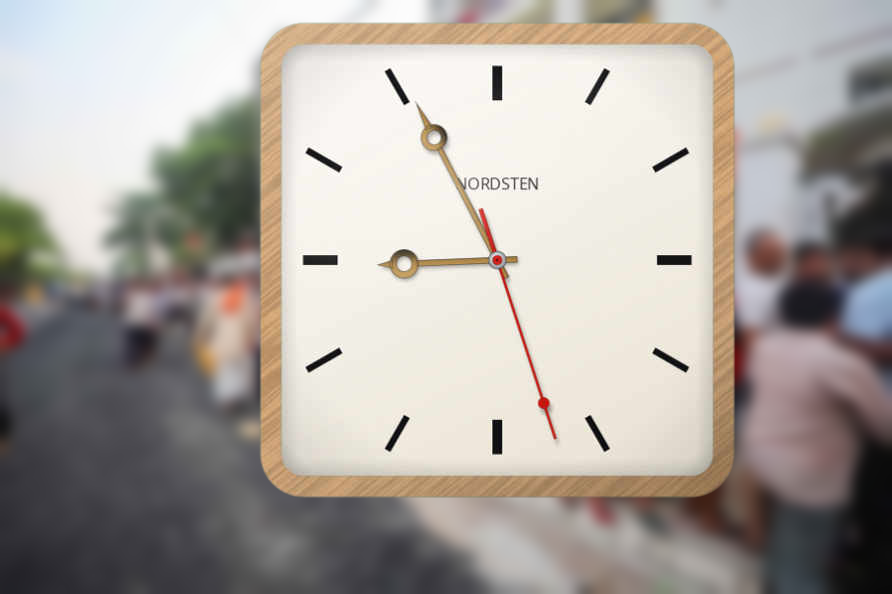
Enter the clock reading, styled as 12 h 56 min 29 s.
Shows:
8 h 55 min 27 s
